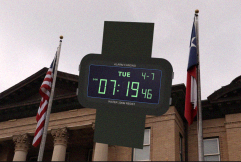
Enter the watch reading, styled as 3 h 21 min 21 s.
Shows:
7 h 19 min 46 s
